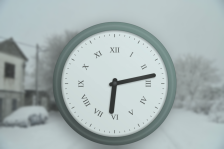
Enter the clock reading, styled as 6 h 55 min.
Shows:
6 h 13 min
